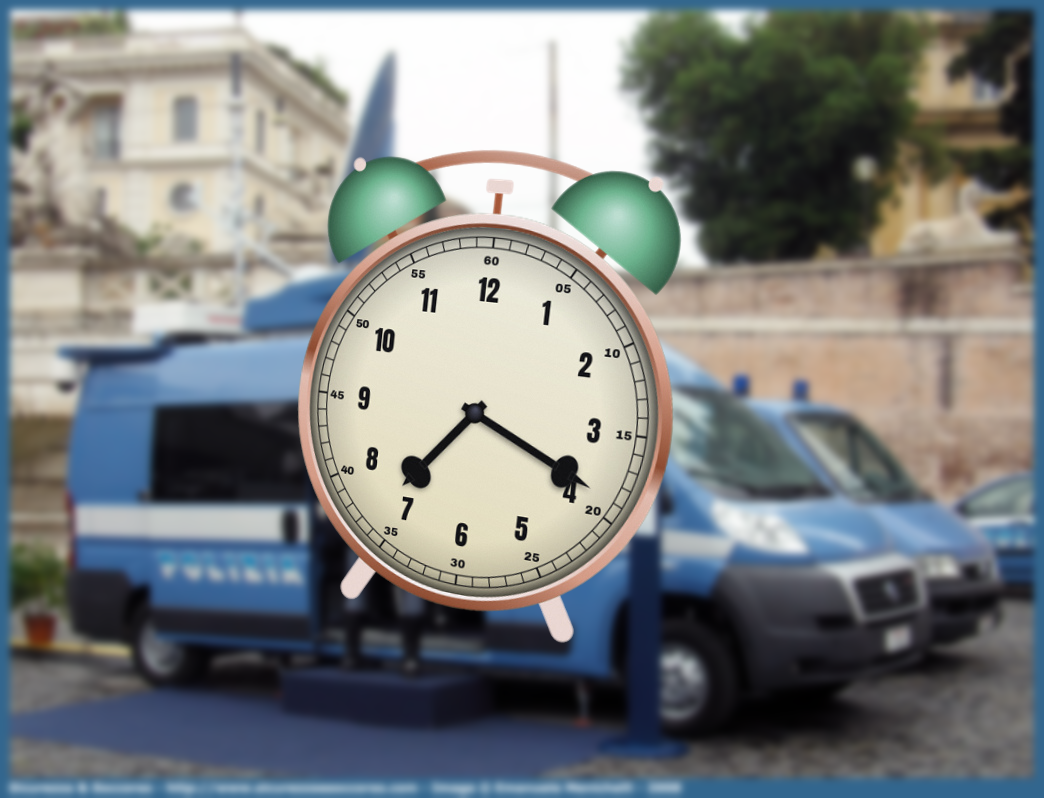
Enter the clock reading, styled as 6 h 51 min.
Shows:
7 h 19 min
